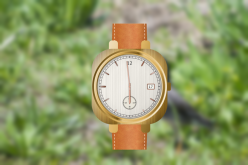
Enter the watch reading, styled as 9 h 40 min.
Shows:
5 h 59 min
